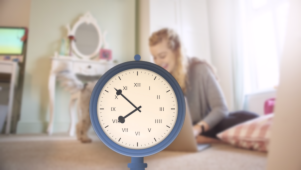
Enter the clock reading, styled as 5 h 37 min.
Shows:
7 h 52 min
